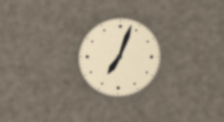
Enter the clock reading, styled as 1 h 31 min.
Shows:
7 h 03 min
